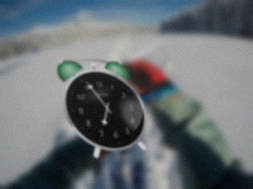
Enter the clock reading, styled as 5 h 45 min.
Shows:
6 h 56 min
